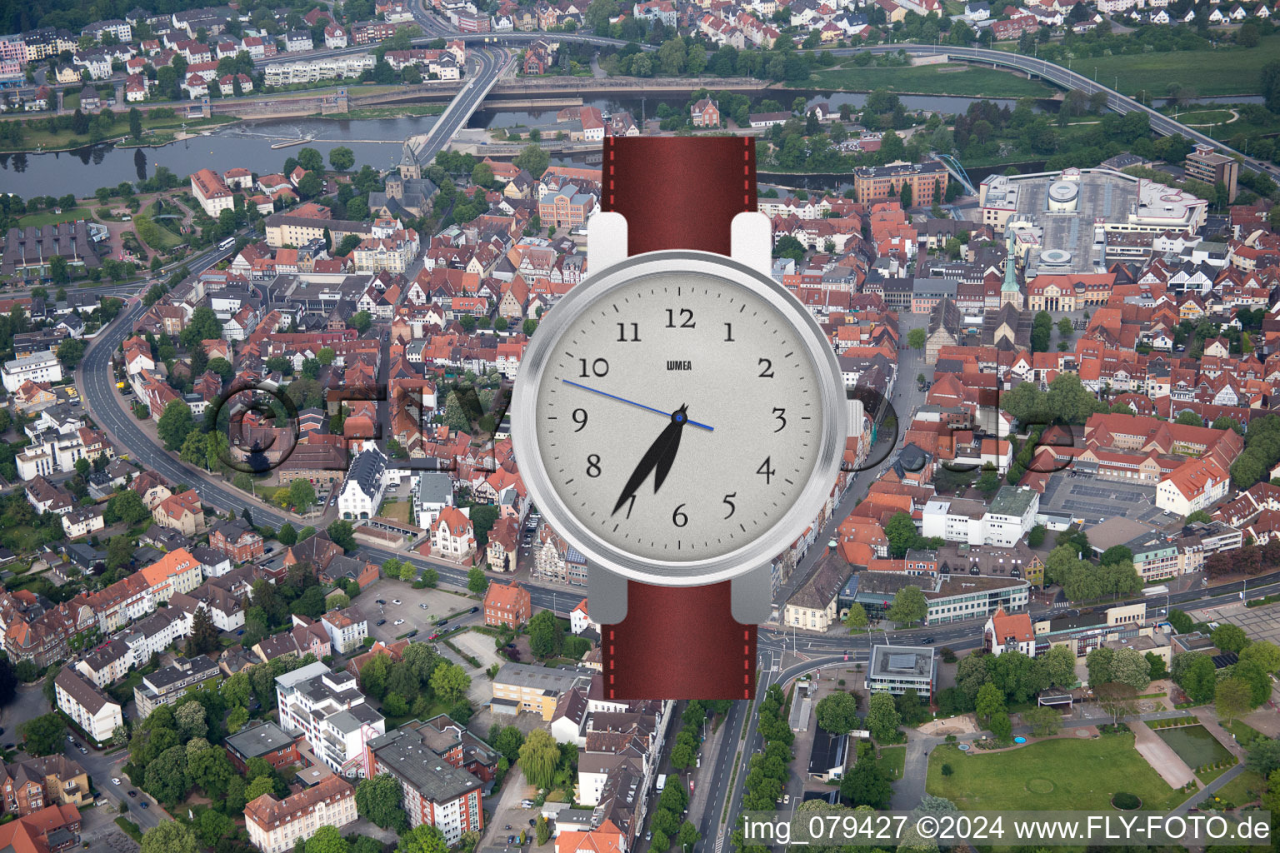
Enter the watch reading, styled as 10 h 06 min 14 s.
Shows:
6 h 35 min 48 s
